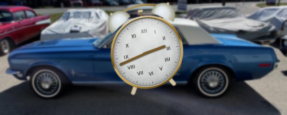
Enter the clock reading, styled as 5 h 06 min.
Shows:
2 h 43 min
